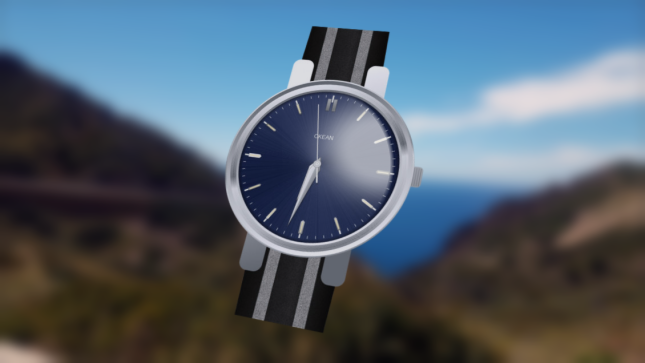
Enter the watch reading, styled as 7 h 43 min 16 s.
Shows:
6 h 31 min 58 s
